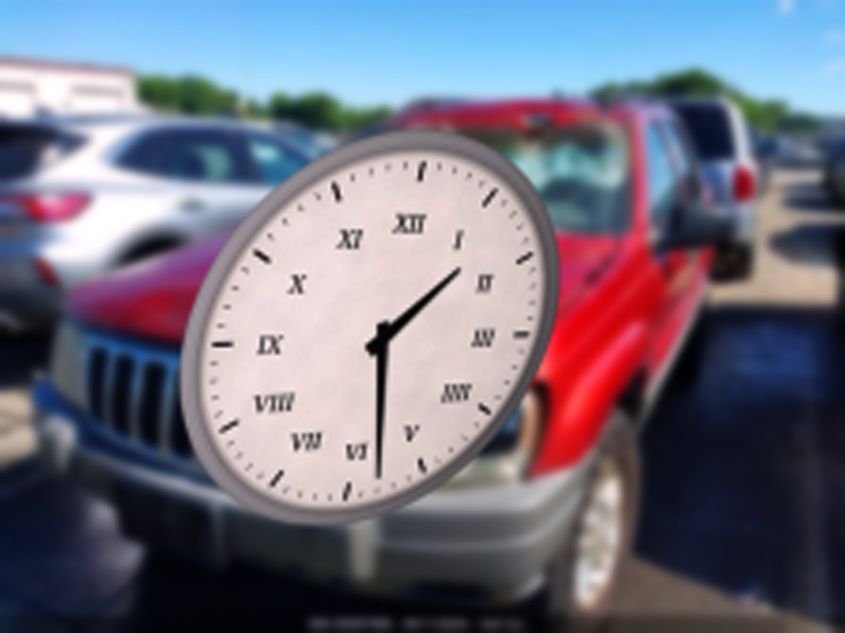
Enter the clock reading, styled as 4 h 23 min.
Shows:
1 h 28 min
